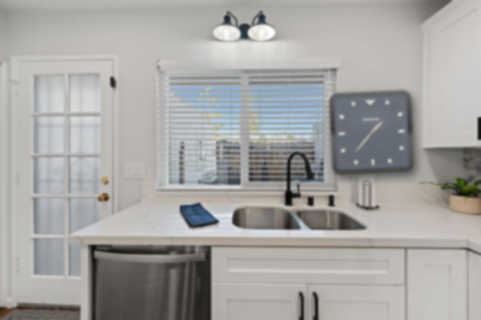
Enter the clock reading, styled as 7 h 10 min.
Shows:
1 h 37 min
